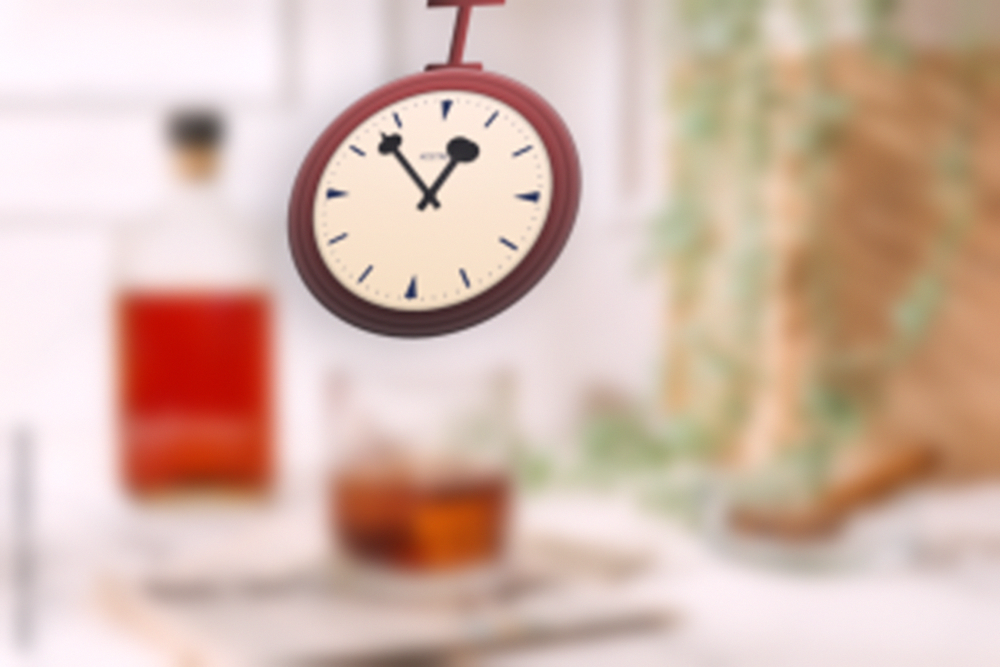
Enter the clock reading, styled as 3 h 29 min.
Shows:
12 h 53 min
